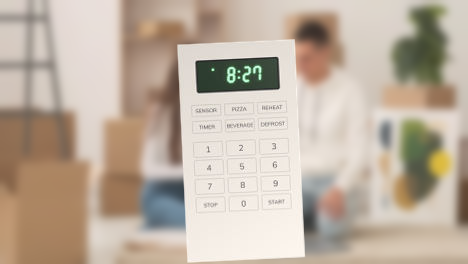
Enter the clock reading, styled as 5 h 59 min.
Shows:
8 h 27 min
